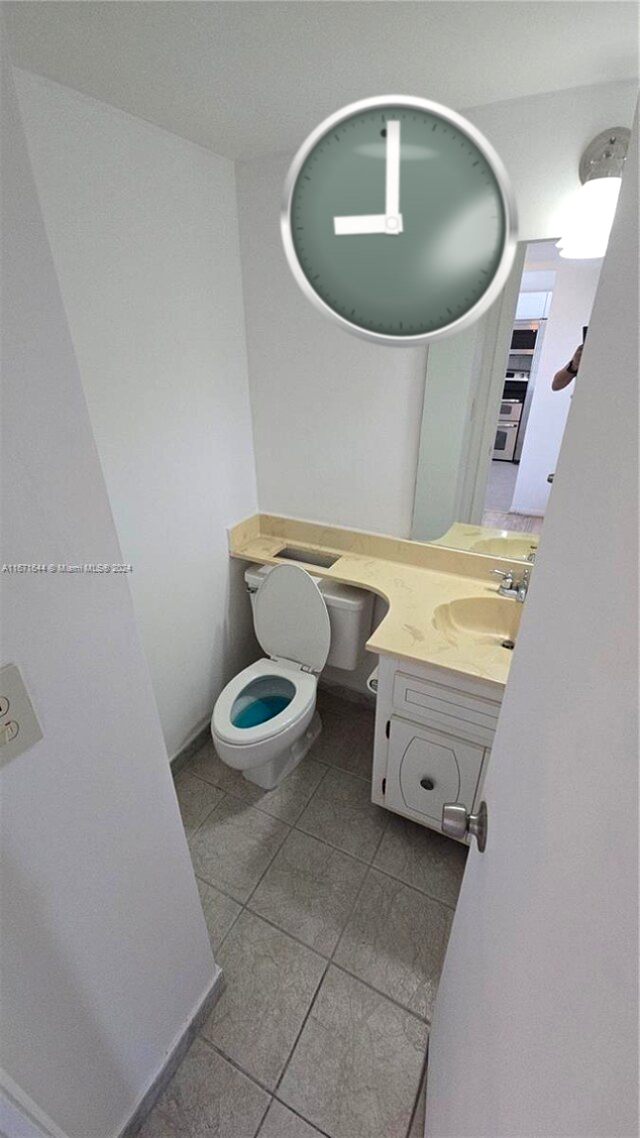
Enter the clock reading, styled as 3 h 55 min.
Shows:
9 h 01 min
